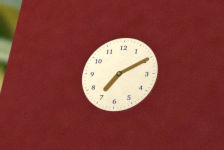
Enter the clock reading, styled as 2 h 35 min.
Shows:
7 h 10 min
